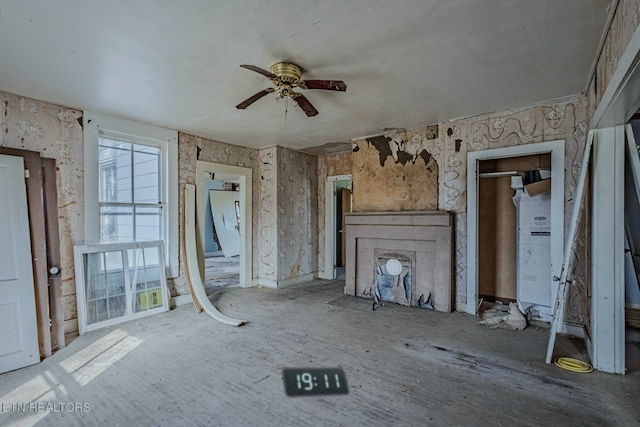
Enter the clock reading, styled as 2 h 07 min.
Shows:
19 h 11 min
